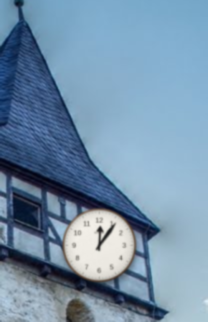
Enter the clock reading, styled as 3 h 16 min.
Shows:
12 h 06 min
